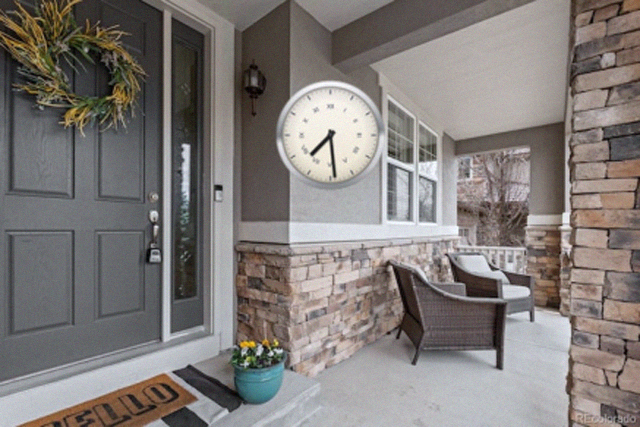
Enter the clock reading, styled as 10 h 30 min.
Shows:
7 h 29 min
